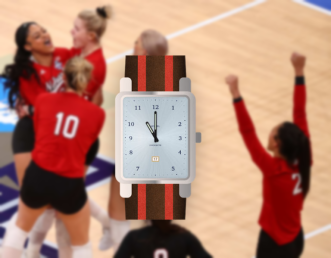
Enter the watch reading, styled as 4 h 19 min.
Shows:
11 h 00 min
